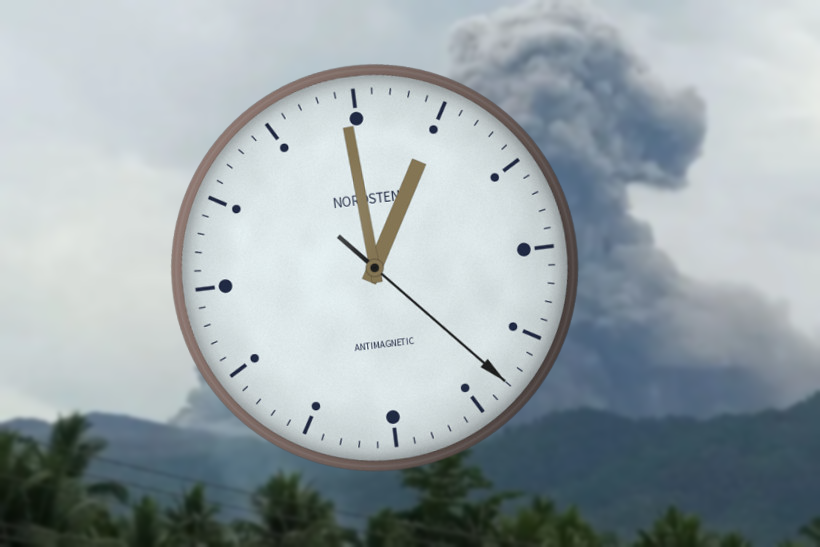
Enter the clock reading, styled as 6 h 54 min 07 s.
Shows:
12 h 59 min 23 s
